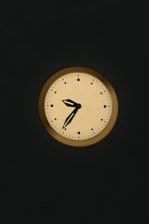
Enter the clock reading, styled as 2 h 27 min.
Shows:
9 h 36 min
